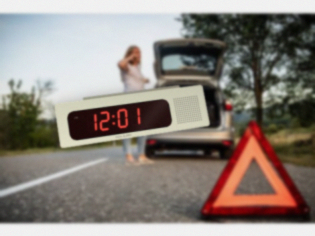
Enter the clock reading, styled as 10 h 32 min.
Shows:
12 h 01 min
